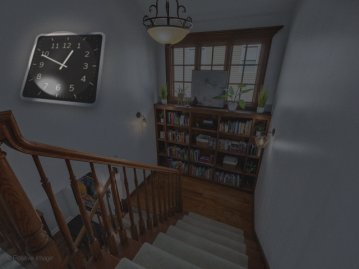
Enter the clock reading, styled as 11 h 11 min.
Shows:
12 h 49 min
